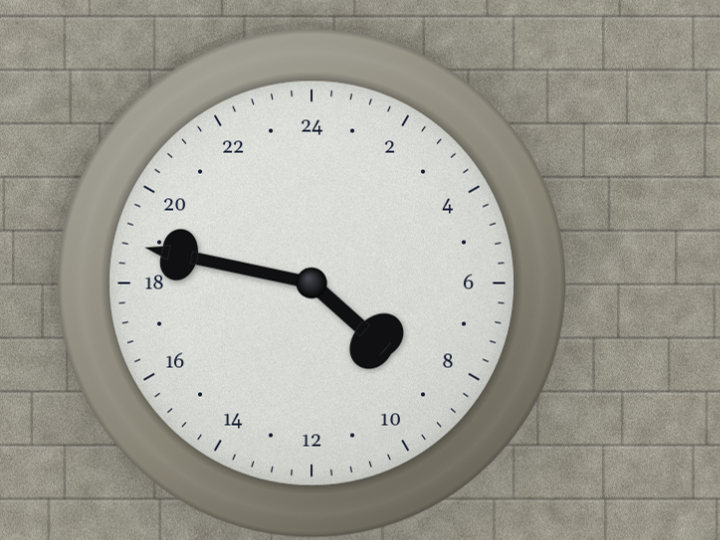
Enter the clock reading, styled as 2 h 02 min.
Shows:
8 h 47 min
